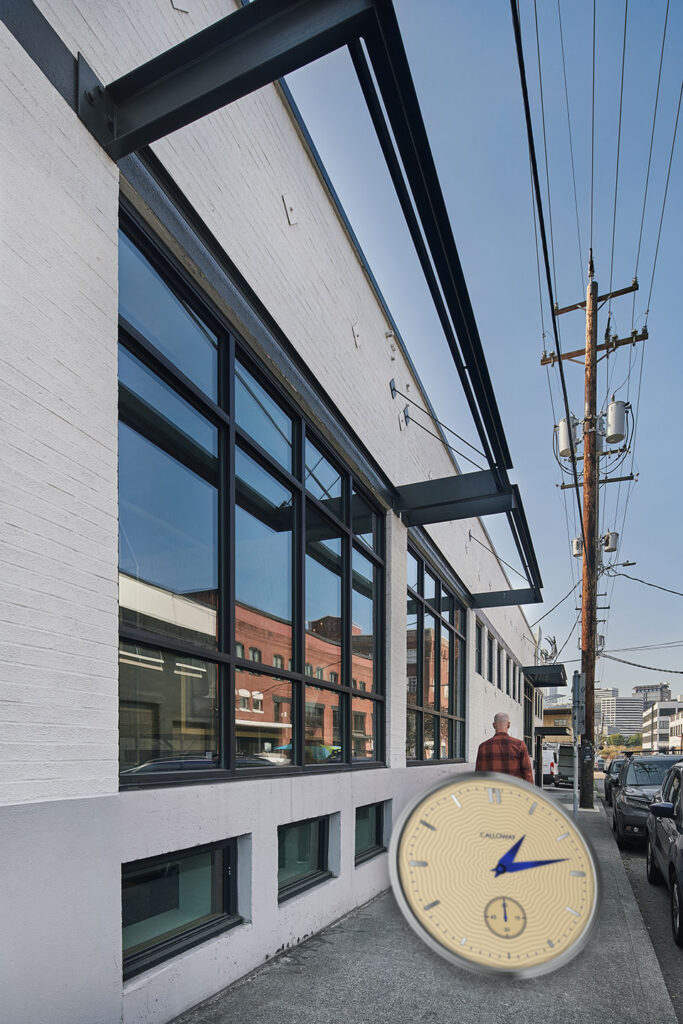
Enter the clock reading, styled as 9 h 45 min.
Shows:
1 h 13 min
